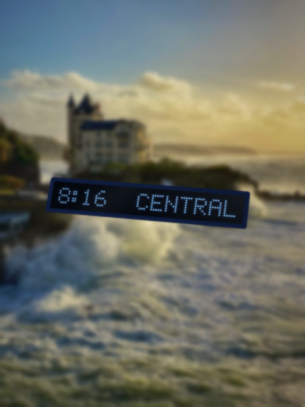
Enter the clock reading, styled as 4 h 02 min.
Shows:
8 h 16 min
